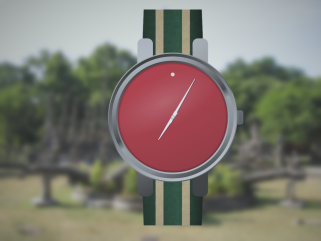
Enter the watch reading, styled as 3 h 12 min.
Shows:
7 h 05 min
